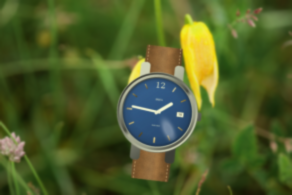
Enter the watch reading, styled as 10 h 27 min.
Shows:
1 h 46 min
